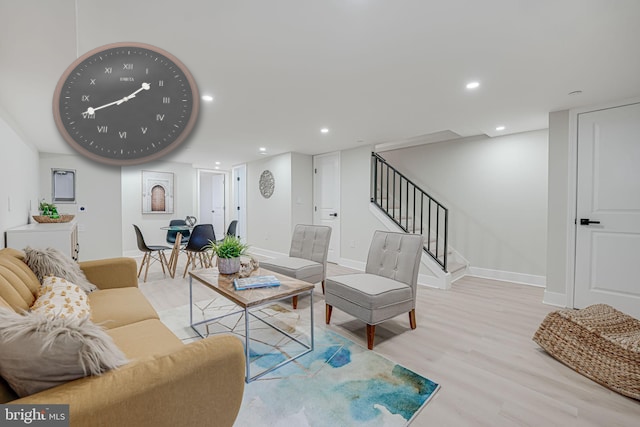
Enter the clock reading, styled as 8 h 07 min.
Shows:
1 h 41 min
